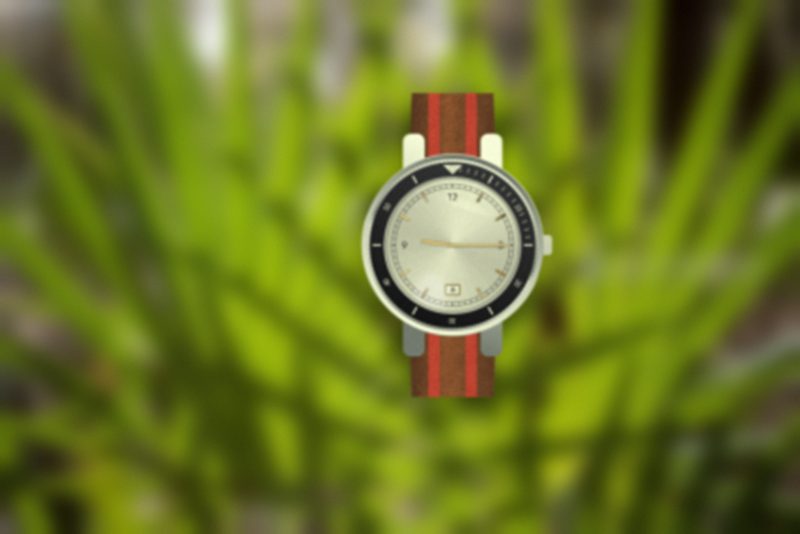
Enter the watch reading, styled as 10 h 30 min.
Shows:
9 h 15 min
